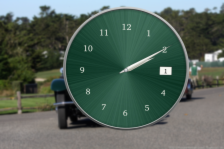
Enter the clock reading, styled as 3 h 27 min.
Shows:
2 h 10 min
